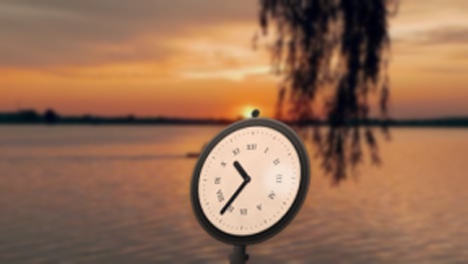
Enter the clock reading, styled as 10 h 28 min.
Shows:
10 h 36 min
